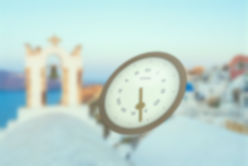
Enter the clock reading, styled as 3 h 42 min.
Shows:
5 h 27 min
